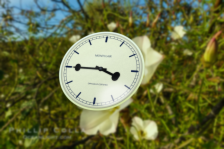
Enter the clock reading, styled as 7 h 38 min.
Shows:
3 h 45 min
